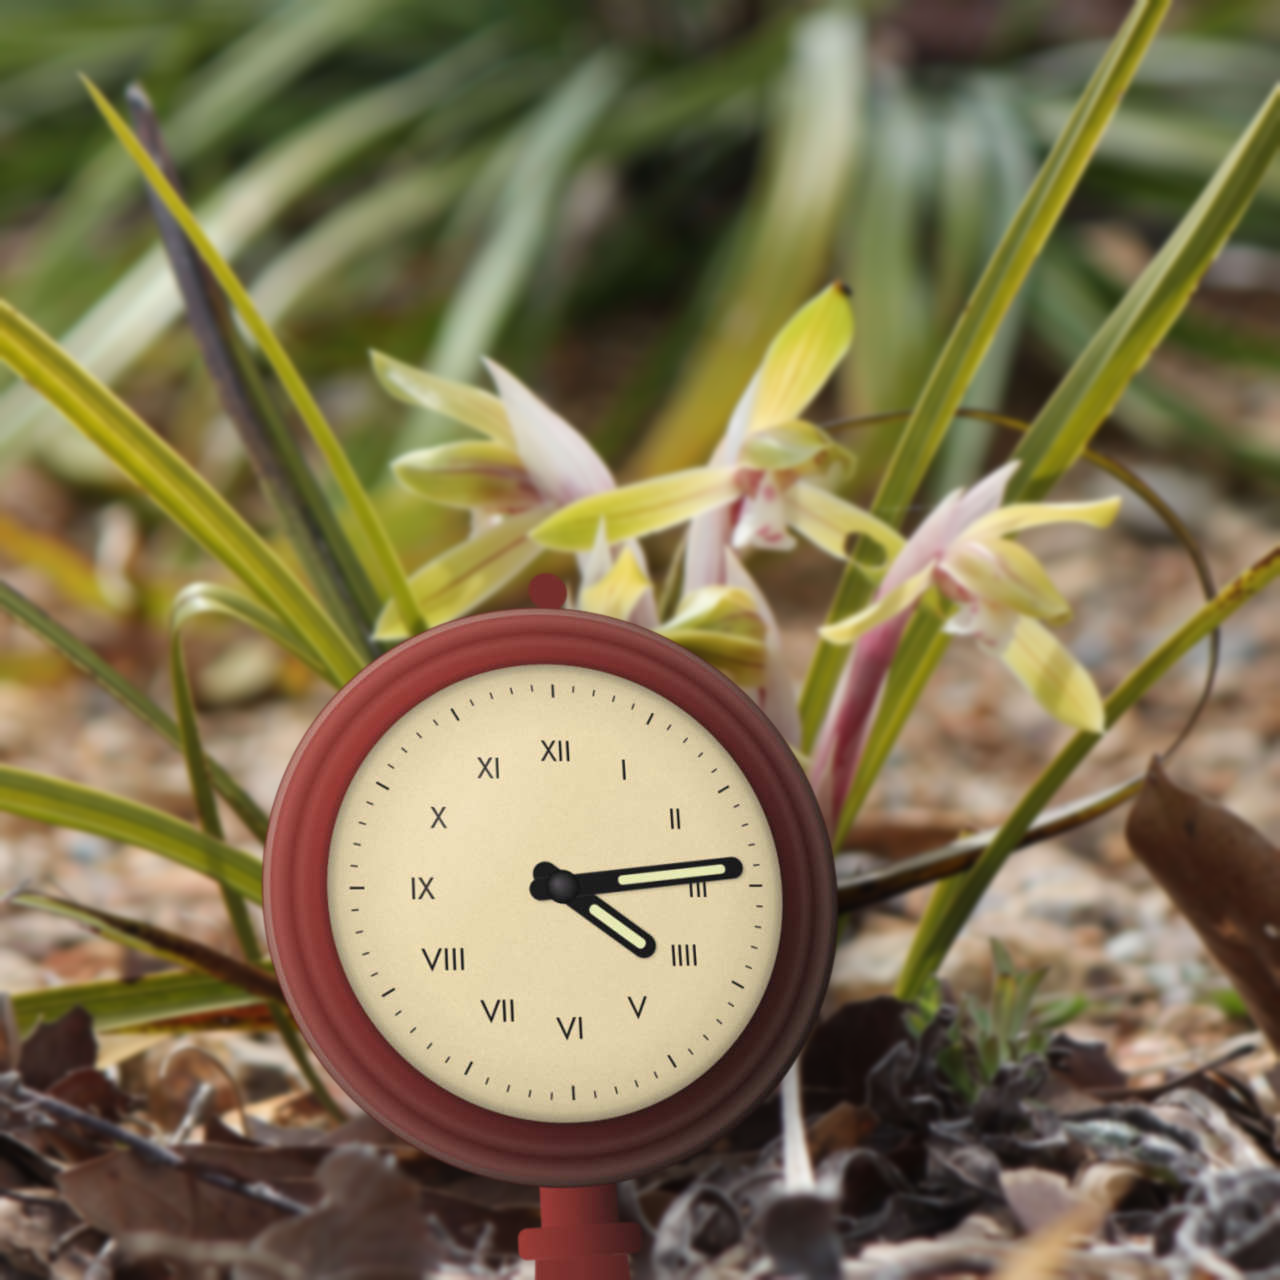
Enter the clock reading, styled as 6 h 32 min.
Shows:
4 h 14 min
